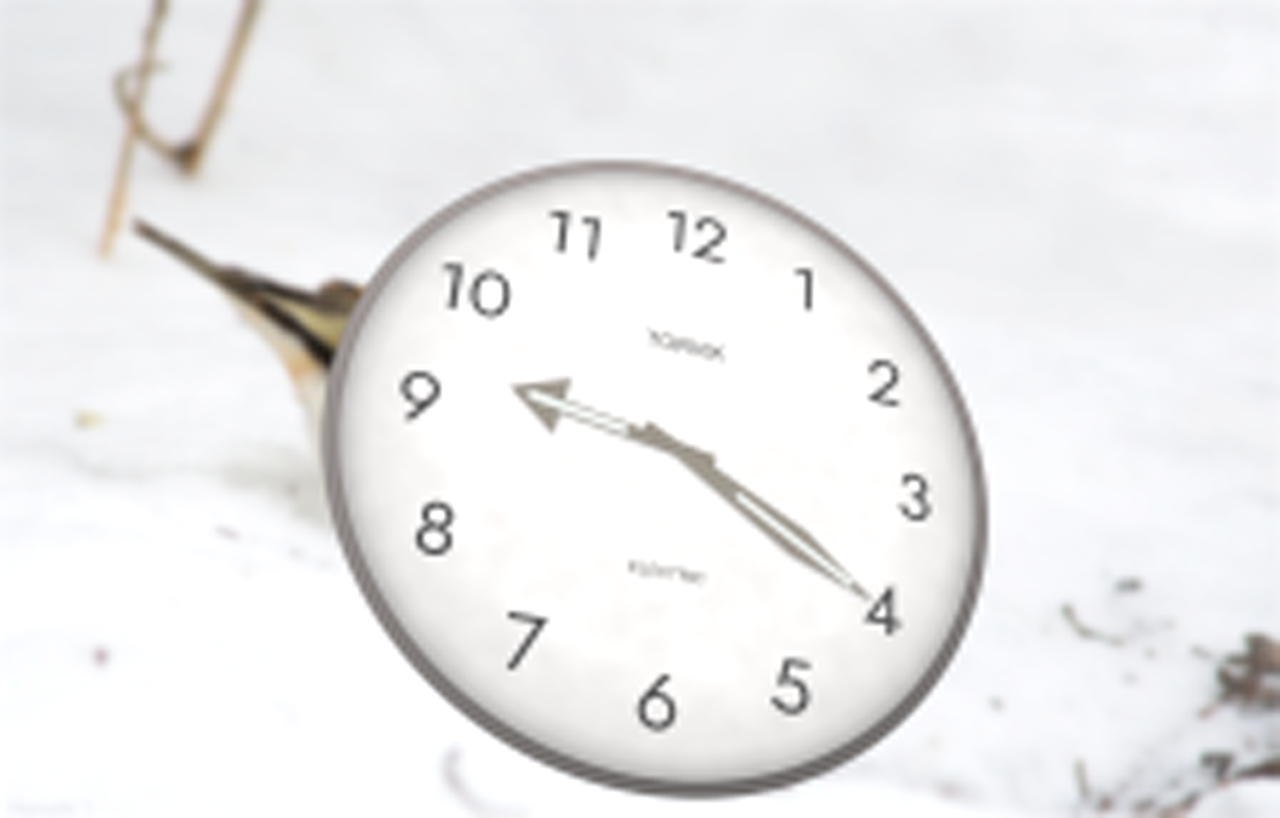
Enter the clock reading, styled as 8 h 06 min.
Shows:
9 h 20 min
